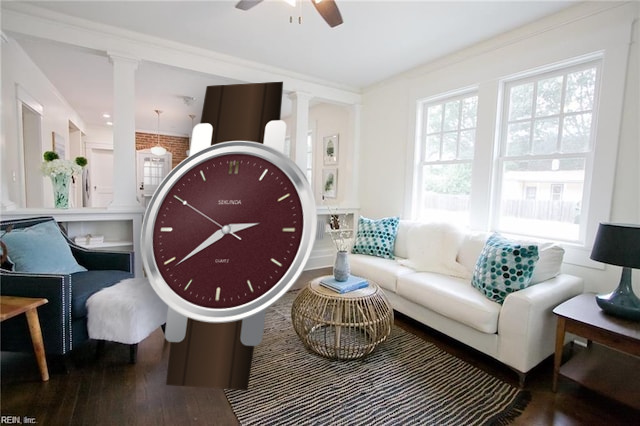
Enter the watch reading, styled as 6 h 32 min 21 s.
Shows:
2 h 38 min 50 s
